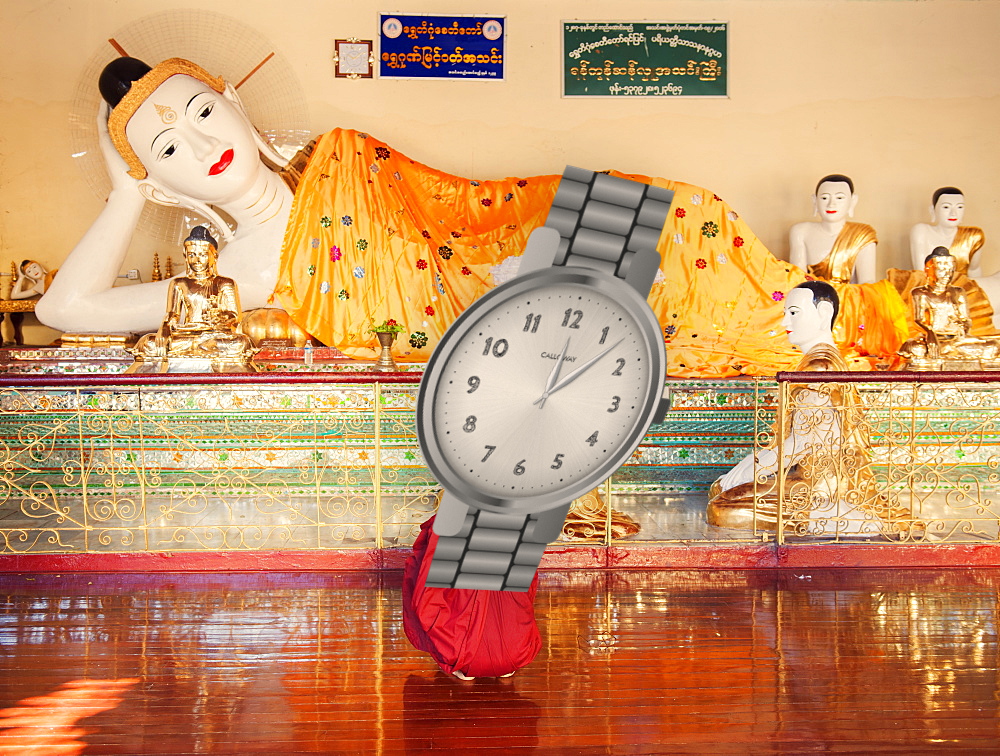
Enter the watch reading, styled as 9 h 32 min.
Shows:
12 h 07 min
